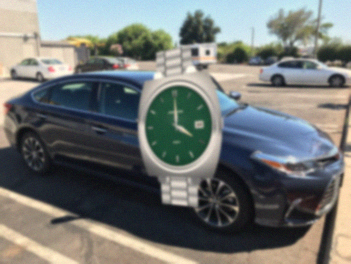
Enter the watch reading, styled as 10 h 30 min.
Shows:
4 h 00 min
